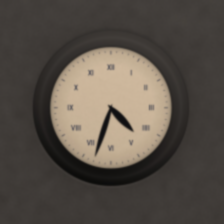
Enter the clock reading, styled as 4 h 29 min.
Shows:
4 h 33 min
